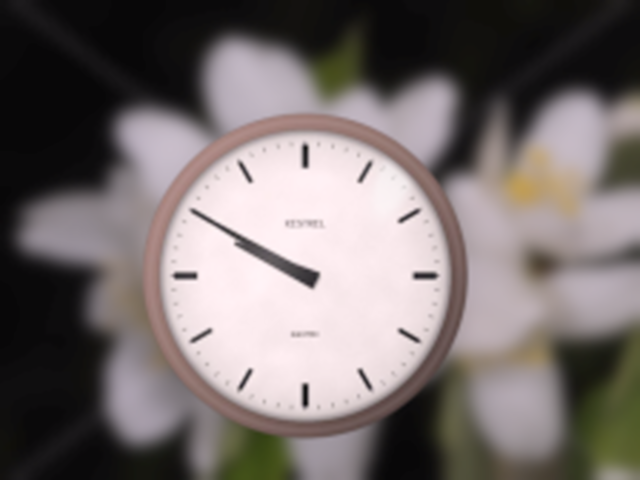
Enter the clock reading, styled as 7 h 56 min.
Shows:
9 h 50 min
